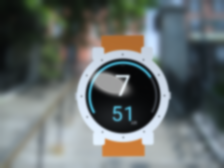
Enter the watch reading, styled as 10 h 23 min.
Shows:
7 h 51 min
